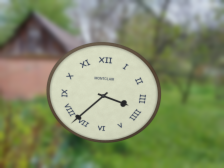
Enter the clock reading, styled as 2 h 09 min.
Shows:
3 h 37 min
